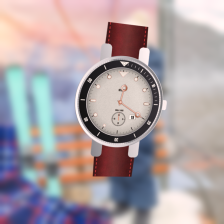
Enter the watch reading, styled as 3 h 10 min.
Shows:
12 h 20 min
